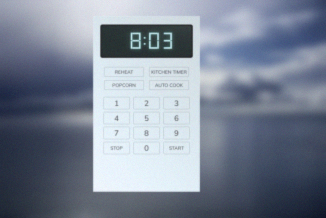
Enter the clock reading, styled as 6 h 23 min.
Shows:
8 h 03 min
